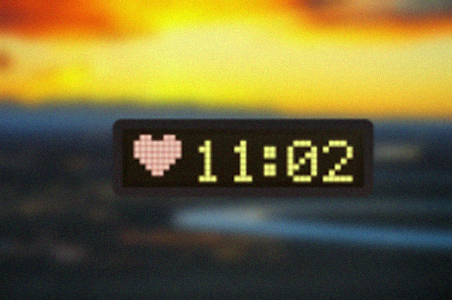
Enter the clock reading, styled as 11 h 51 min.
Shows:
11 h 02 min
